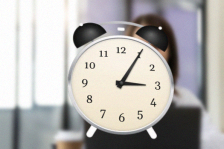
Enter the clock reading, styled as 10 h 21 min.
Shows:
3 h 05 min
